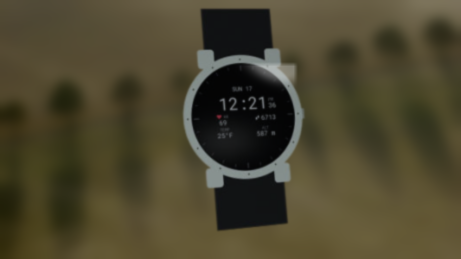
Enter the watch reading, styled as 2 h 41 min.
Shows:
12 h 21 min
